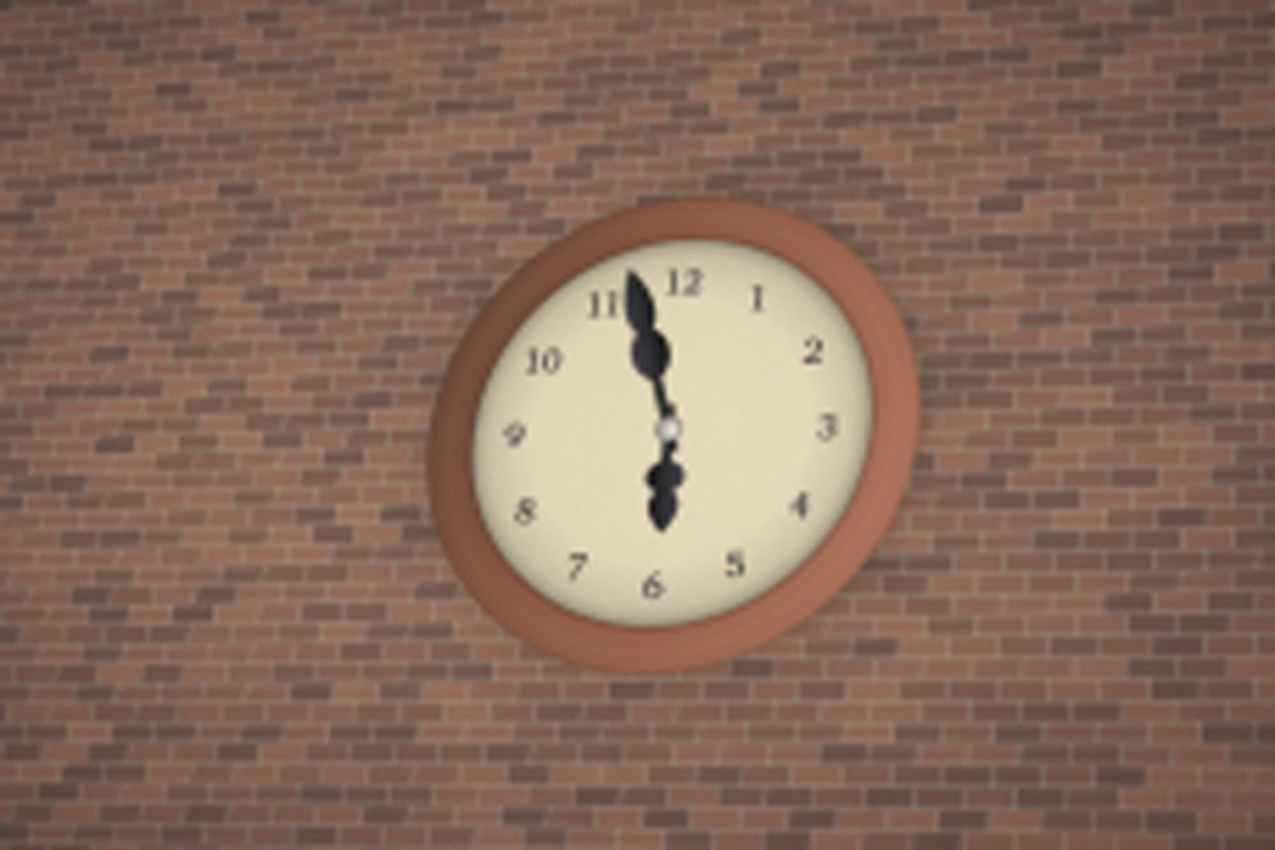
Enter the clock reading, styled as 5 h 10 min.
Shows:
5 h 57 min
